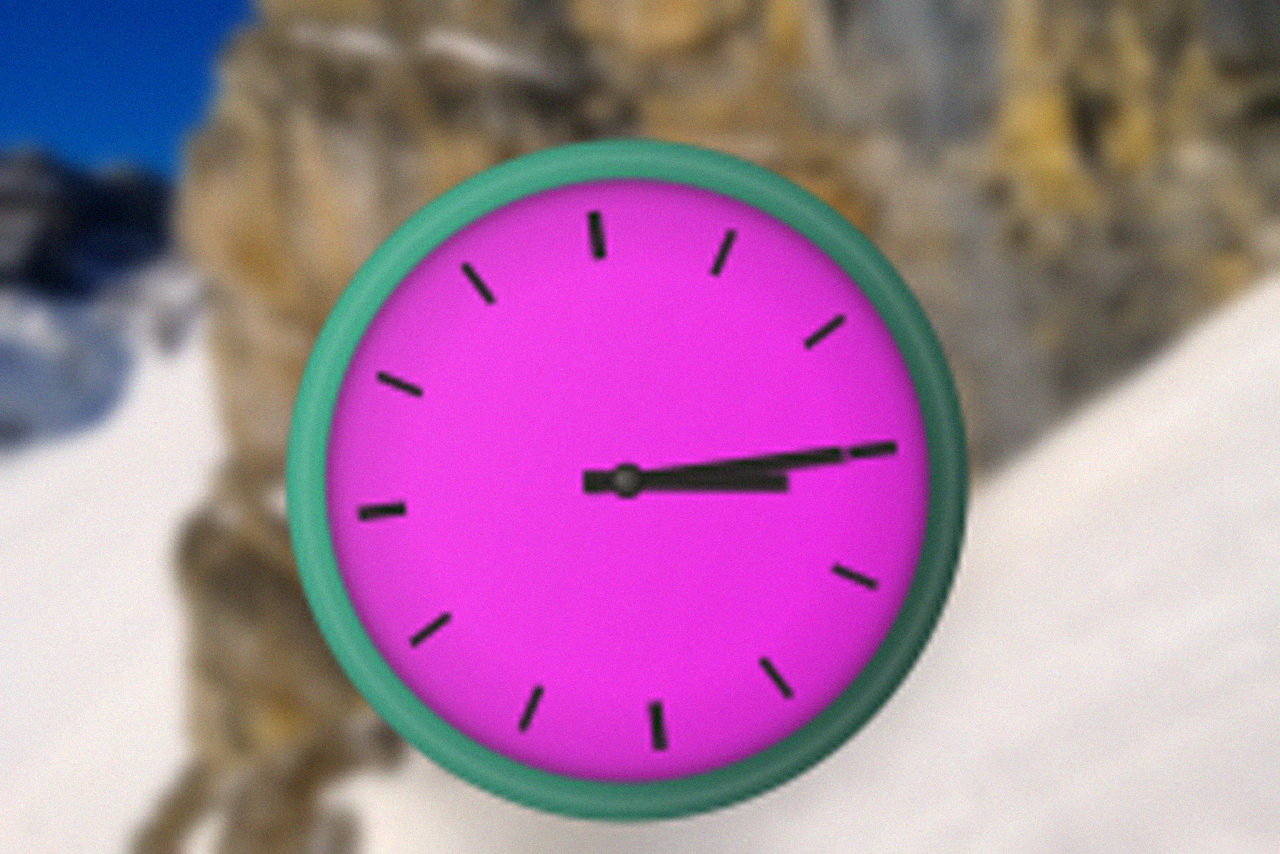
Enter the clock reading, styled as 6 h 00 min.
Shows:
3 h 15 min
